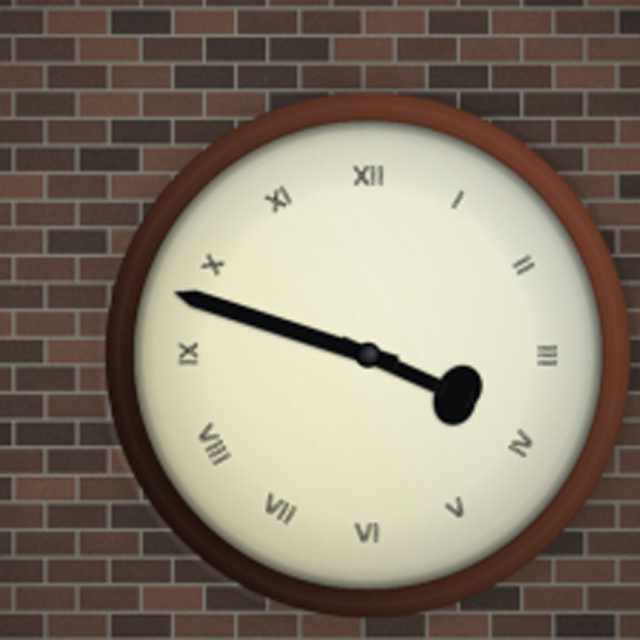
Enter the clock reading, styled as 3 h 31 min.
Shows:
3 h 48 min
